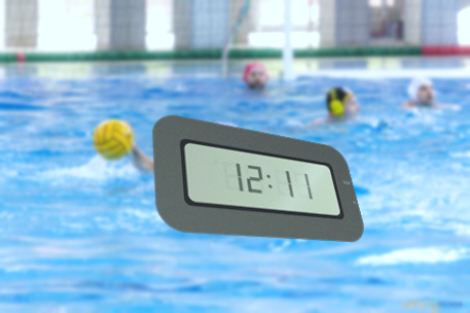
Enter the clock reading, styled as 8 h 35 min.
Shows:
12 h 11 min
